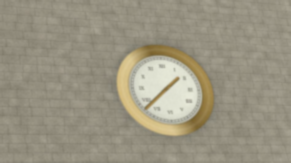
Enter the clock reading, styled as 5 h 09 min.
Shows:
1 h 38 min
